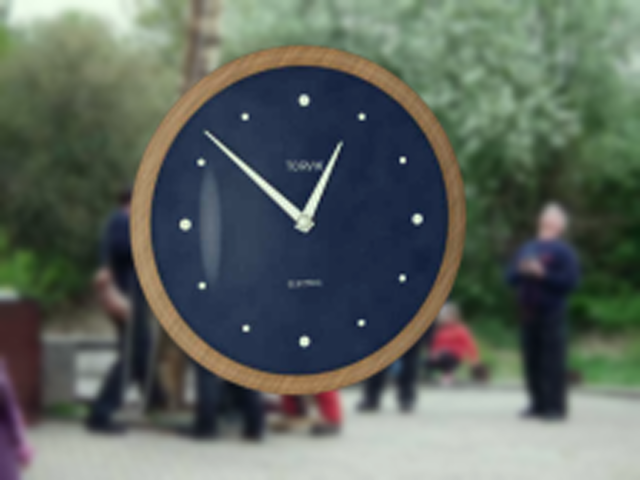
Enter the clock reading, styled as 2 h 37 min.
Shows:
12 h 52 min
